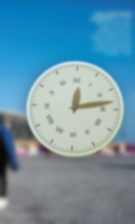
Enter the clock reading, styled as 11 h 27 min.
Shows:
12 h 13 min
